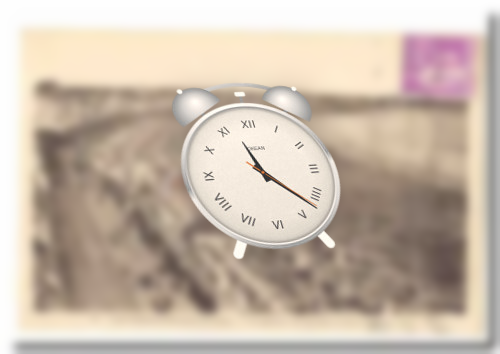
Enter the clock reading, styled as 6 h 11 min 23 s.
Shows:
11 h 22 min 22 s
